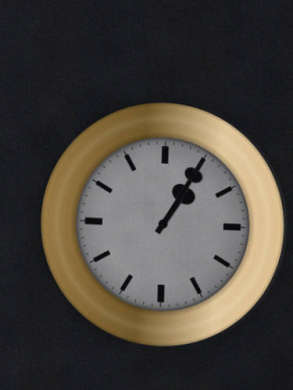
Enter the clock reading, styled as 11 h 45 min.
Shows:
1 h 05 min
